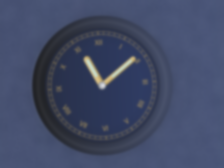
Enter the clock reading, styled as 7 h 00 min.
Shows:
11 h 09 min
